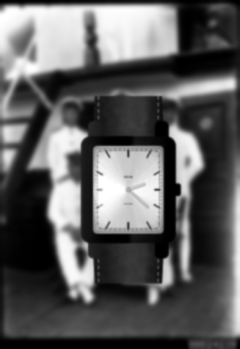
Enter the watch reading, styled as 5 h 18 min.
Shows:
2 h 22 min
